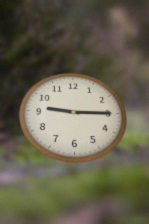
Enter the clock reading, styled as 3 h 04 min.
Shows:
9 h 15 min
